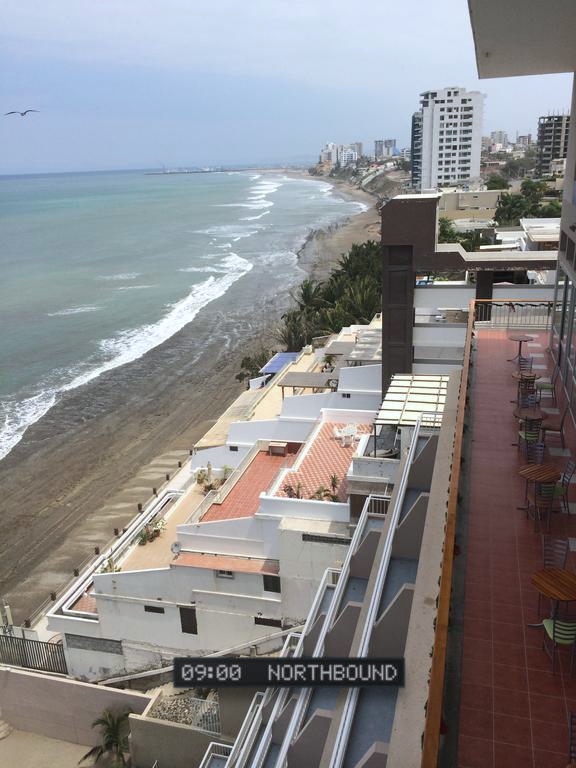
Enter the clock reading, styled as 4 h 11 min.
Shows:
9 h 00 min
